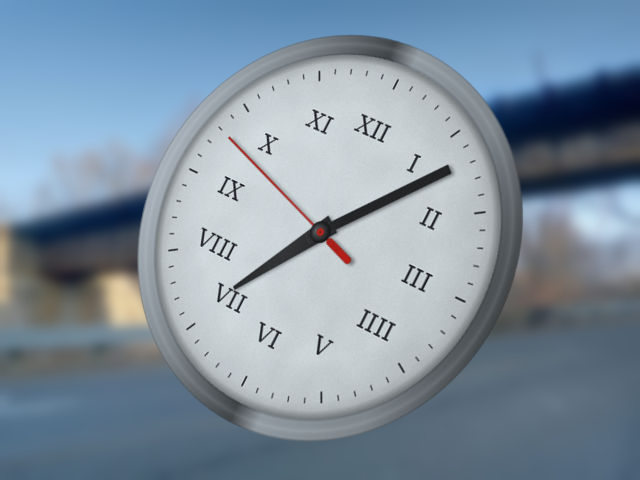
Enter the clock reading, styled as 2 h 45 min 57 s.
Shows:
7 h 06 min 48 s
